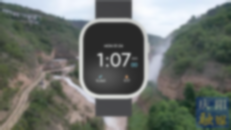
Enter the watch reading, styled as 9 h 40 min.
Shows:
1 h 07 min
